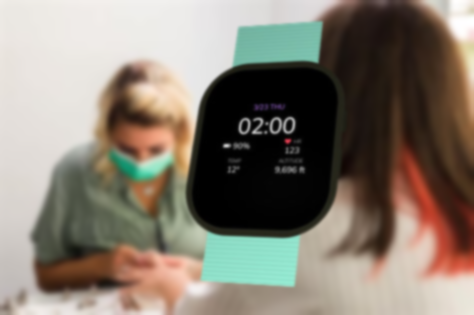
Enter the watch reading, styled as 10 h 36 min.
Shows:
2 h 00 min
